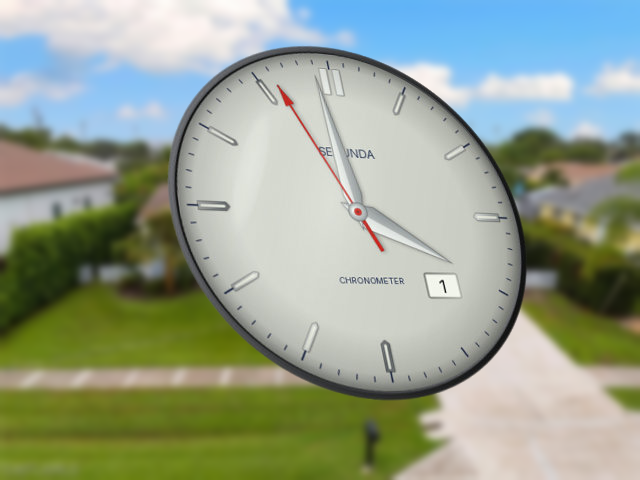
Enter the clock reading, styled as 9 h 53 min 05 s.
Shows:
3 h 58 min 56 s
